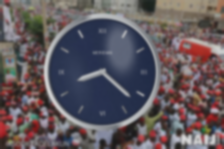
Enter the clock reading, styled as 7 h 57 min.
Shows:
8 h 22 min
